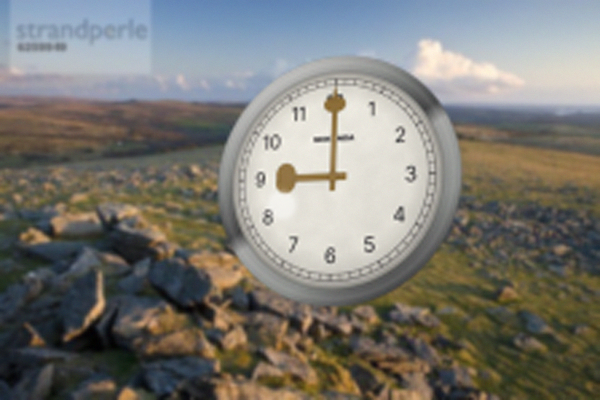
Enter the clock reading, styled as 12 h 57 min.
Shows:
9 h 00 min
